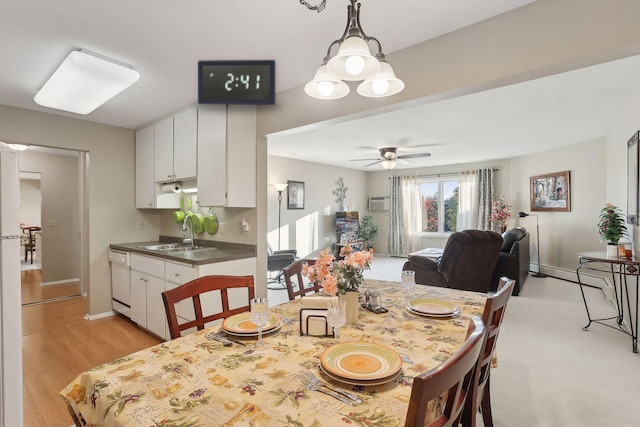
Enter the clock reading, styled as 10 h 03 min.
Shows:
2 h 41 min
